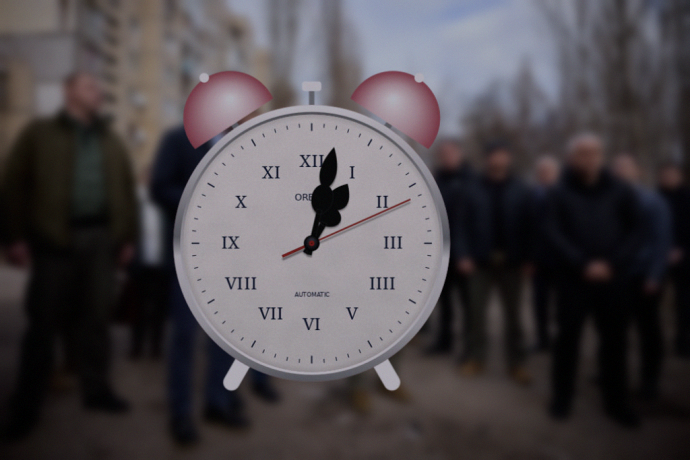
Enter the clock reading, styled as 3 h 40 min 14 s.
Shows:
1 h 02 min 11 s
